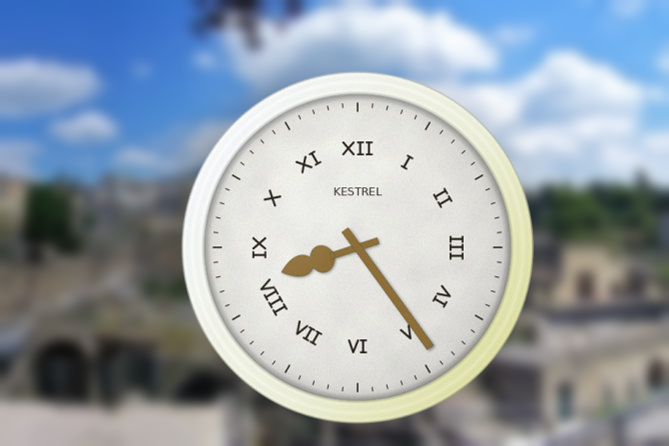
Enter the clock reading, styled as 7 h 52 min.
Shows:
8 h 24 min
